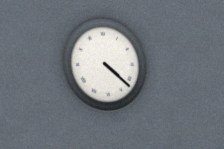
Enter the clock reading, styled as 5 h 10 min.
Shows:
4 h 22 min
